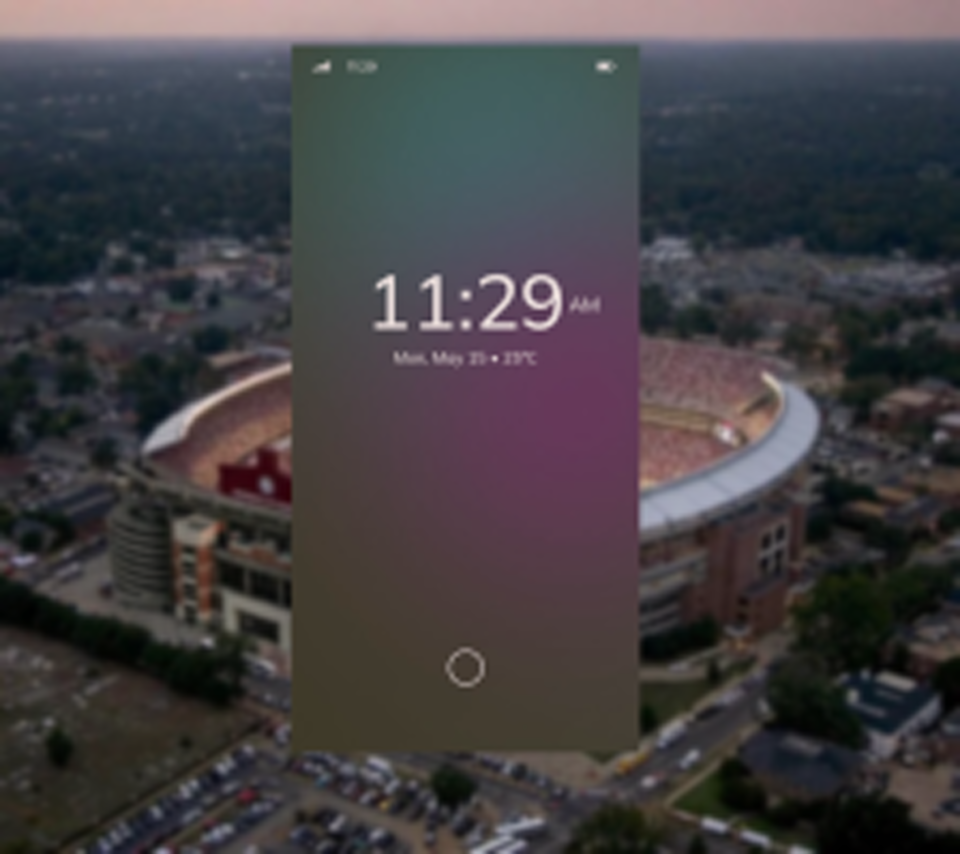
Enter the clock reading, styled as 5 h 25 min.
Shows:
11 h 29 min
